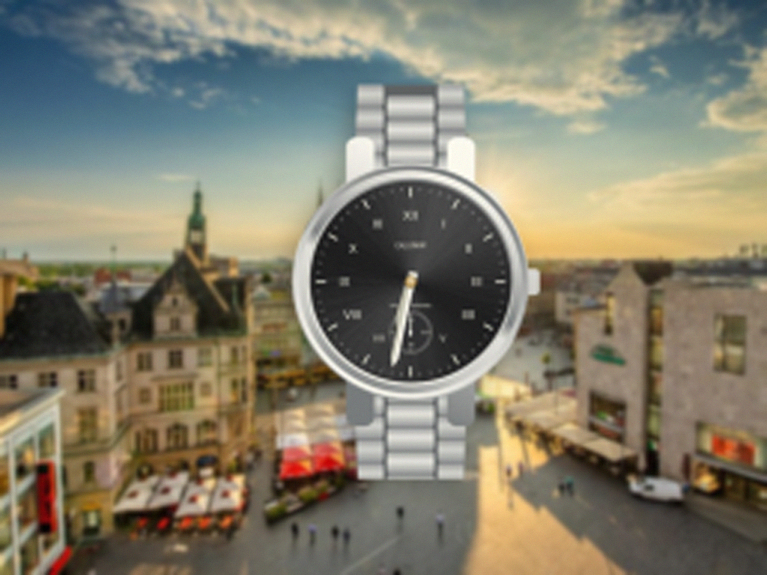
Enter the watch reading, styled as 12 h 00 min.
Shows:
6 h 32 min
